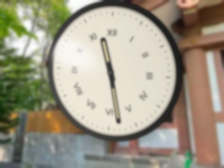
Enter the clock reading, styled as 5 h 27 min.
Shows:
11 h 28 min
